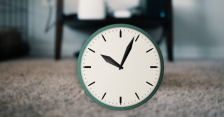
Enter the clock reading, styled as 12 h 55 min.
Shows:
10 h 04 min
